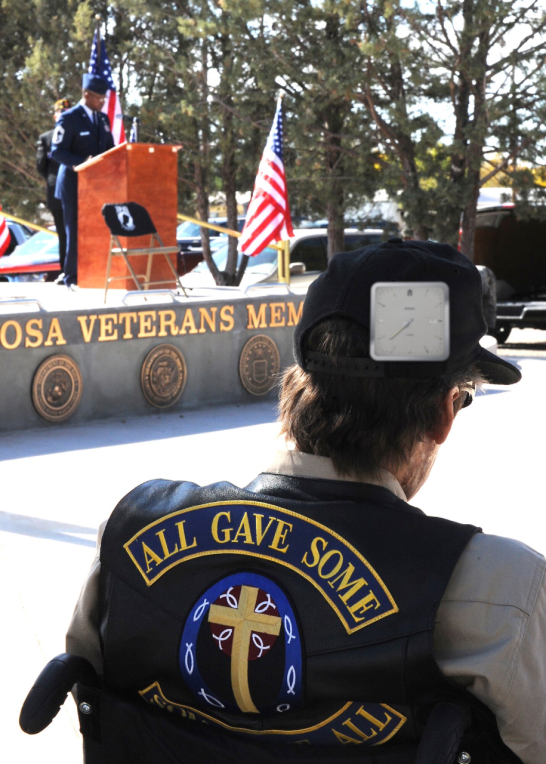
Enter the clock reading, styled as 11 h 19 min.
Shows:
7 h 38 min
